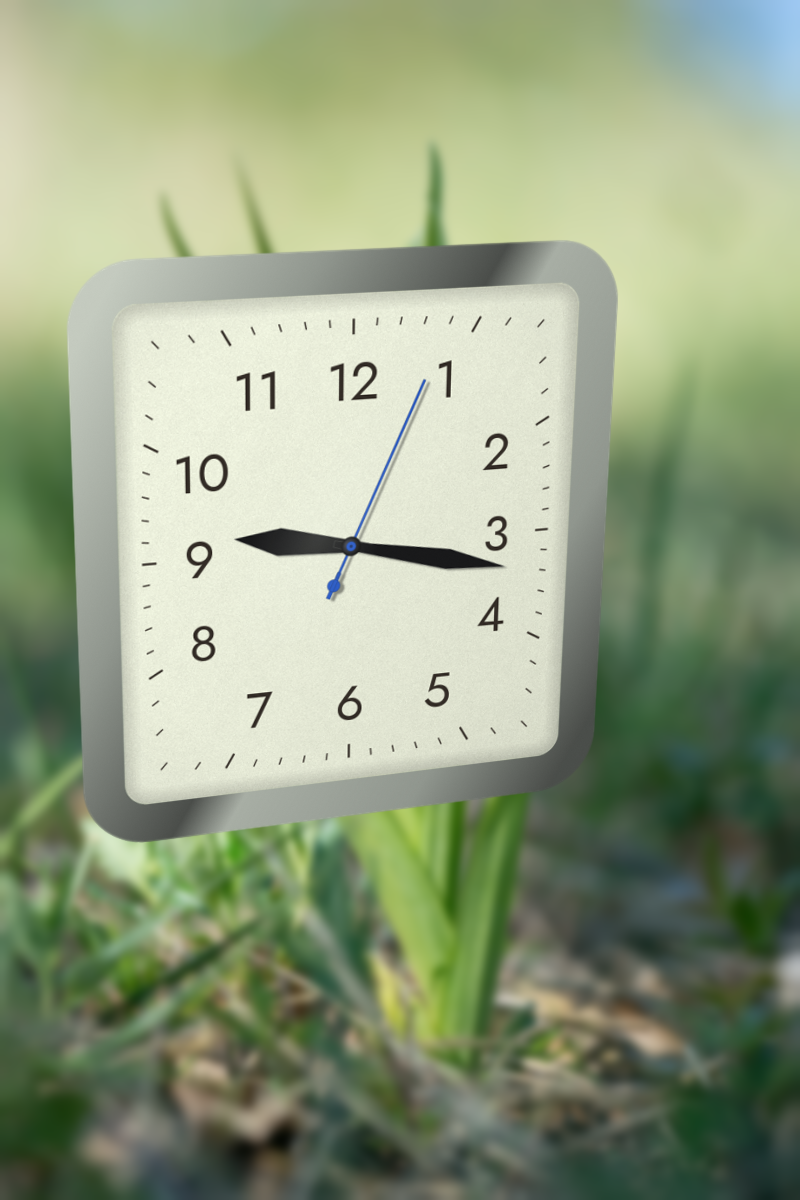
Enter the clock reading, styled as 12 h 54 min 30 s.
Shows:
9 h 17 min 04 s
